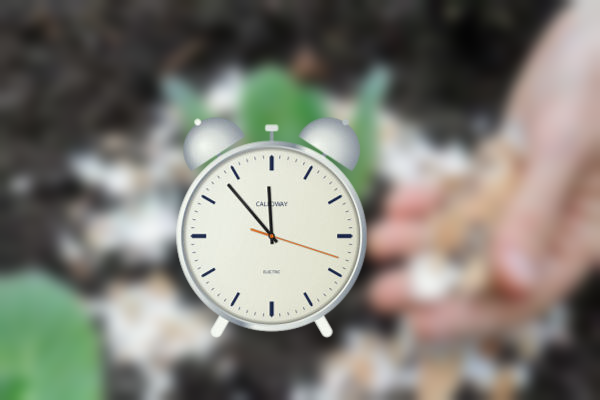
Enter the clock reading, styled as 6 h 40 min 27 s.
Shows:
11 h 53 min 18 s
